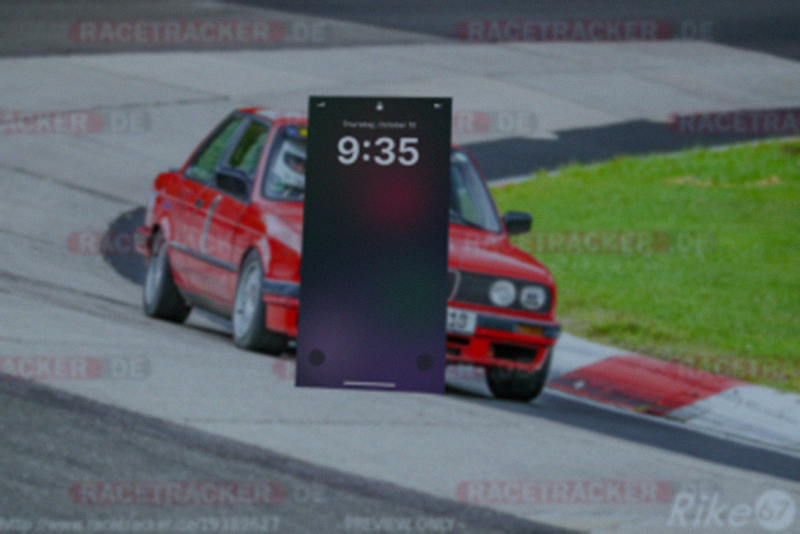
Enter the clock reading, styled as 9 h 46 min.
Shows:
9 h 35 min
